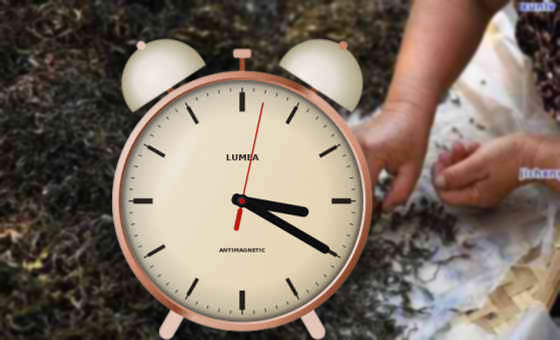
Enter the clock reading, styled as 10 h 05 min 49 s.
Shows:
3 h 20 min 02 s
